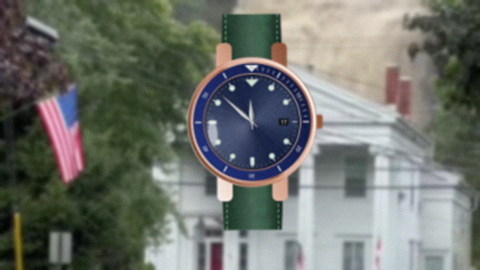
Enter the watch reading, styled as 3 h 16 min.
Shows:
11 h 52 min
